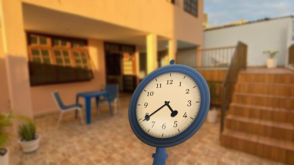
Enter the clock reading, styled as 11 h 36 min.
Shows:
4 h 39 min
